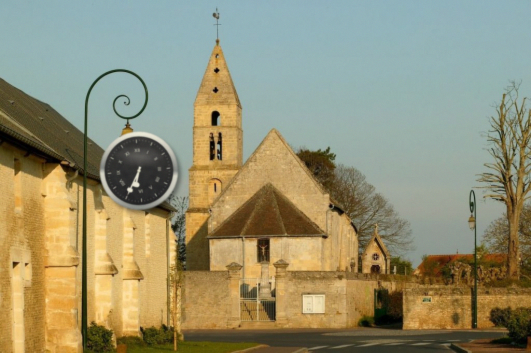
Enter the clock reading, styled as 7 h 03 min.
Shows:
6 h 35 min
